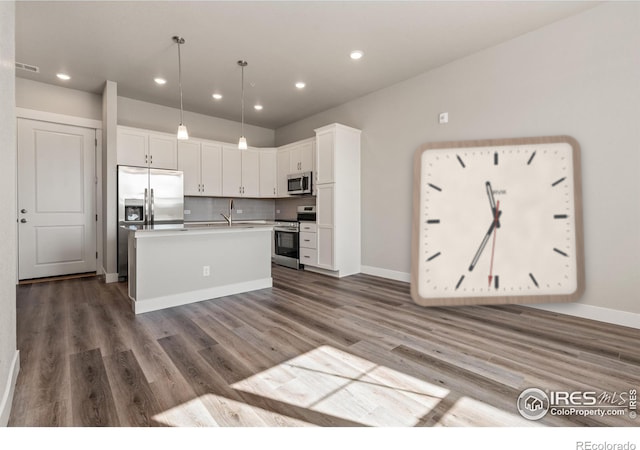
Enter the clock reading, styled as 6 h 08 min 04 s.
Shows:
11 h 34 min 31 s
